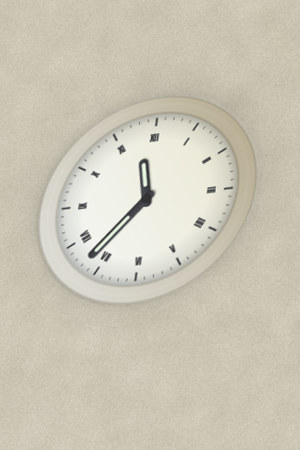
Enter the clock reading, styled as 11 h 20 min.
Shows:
11 h 37 min
